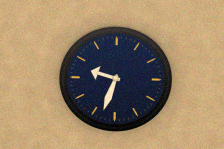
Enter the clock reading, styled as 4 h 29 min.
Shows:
9 h 33 min
